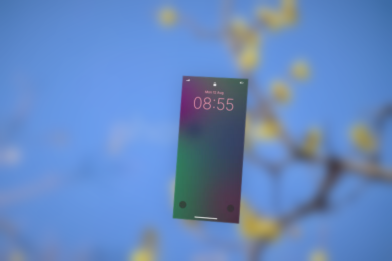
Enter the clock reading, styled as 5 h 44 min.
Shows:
8 h 55 min
